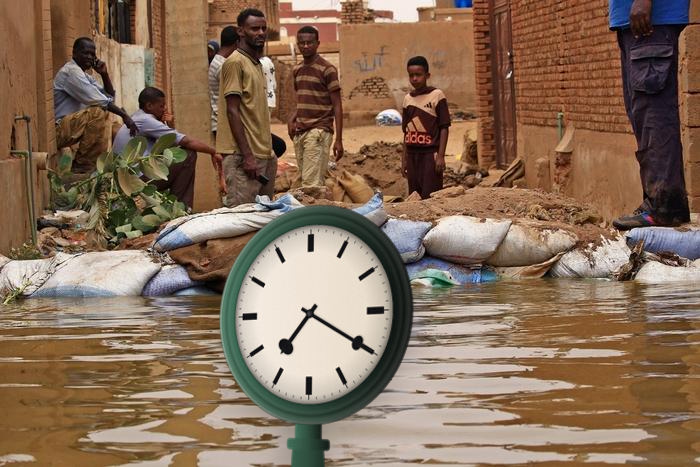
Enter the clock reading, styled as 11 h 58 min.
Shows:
7 h 20 min
